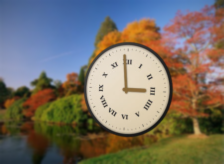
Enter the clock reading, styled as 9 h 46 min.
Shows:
2 h 59 min
